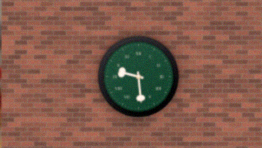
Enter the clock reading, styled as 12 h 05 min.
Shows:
9 h 29 min
